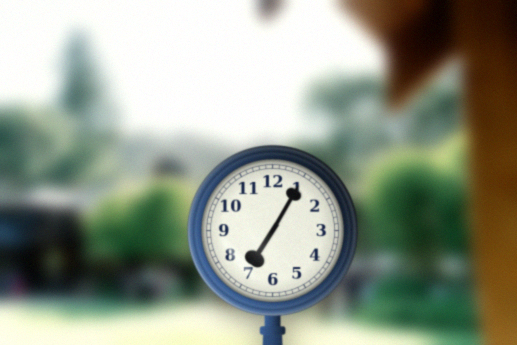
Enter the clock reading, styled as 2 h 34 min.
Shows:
7 h 05 min
